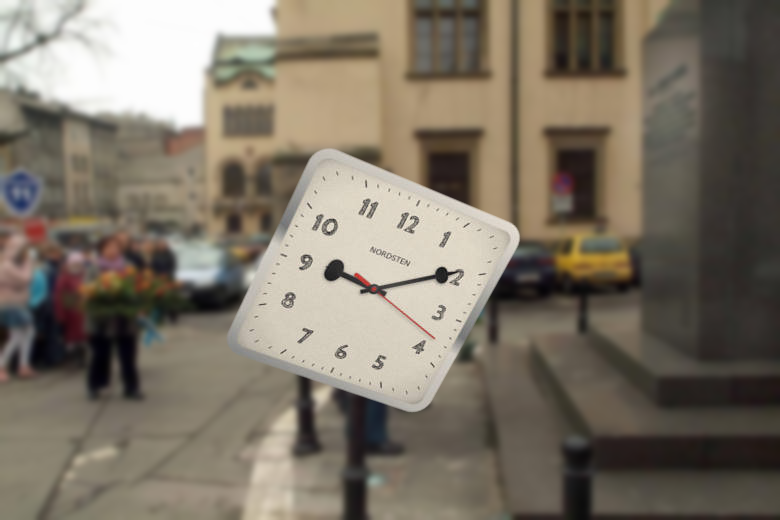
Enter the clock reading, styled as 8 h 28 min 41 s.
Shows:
9 h 09 min 18 s
